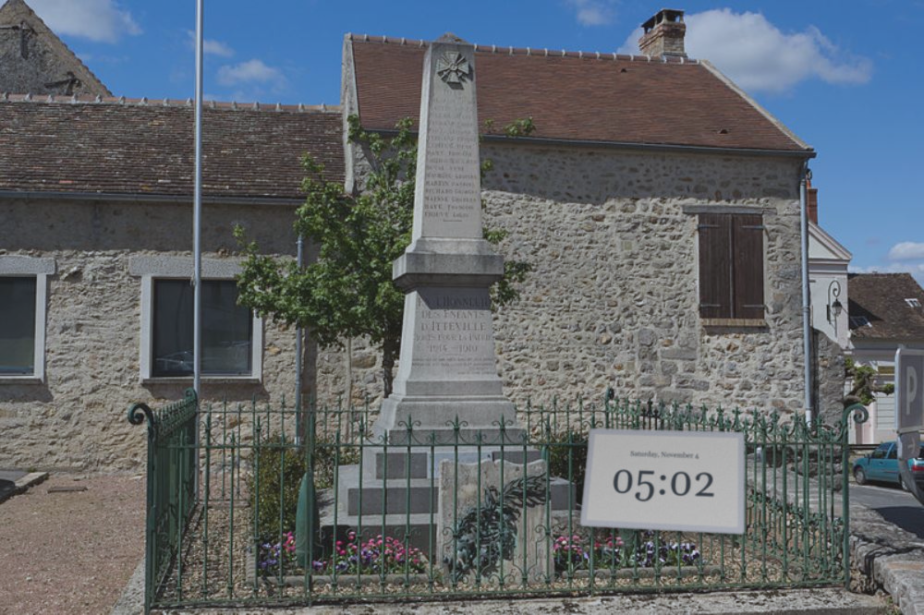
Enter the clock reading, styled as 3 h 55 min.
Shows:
5 h 02 min
